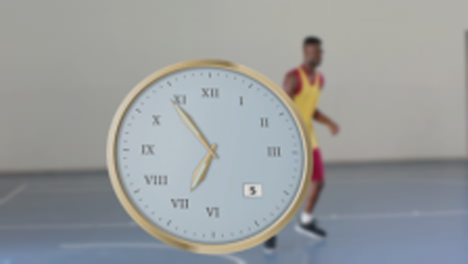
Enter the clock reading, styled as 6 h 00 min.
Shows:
6 h 54 min
